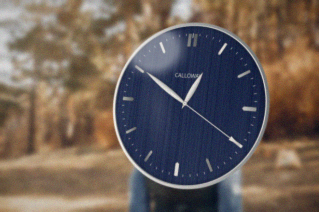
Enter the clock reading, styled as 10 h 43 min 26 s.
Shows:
12 h 50 min 20 s
